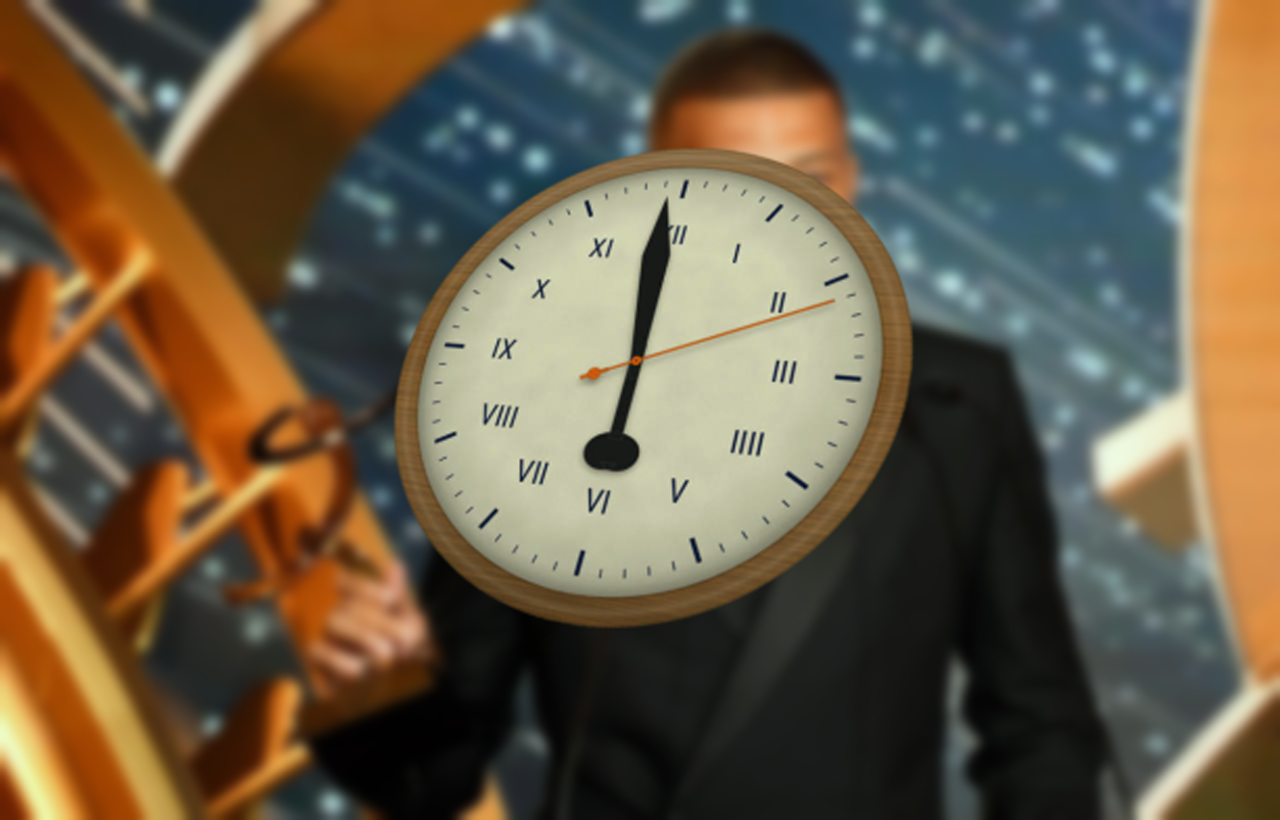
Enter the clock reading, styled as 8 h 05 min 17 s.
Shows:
5 h 59 min 11 s
